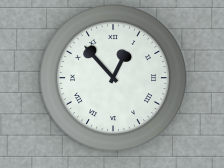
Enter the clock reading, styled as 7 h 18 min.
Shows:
12 h 53 min
